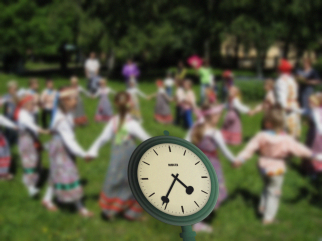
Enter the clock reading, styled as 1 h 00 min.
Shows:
4 h 36 min
